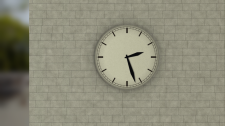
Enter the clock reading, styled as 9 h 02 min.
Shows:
2 h 27 min
